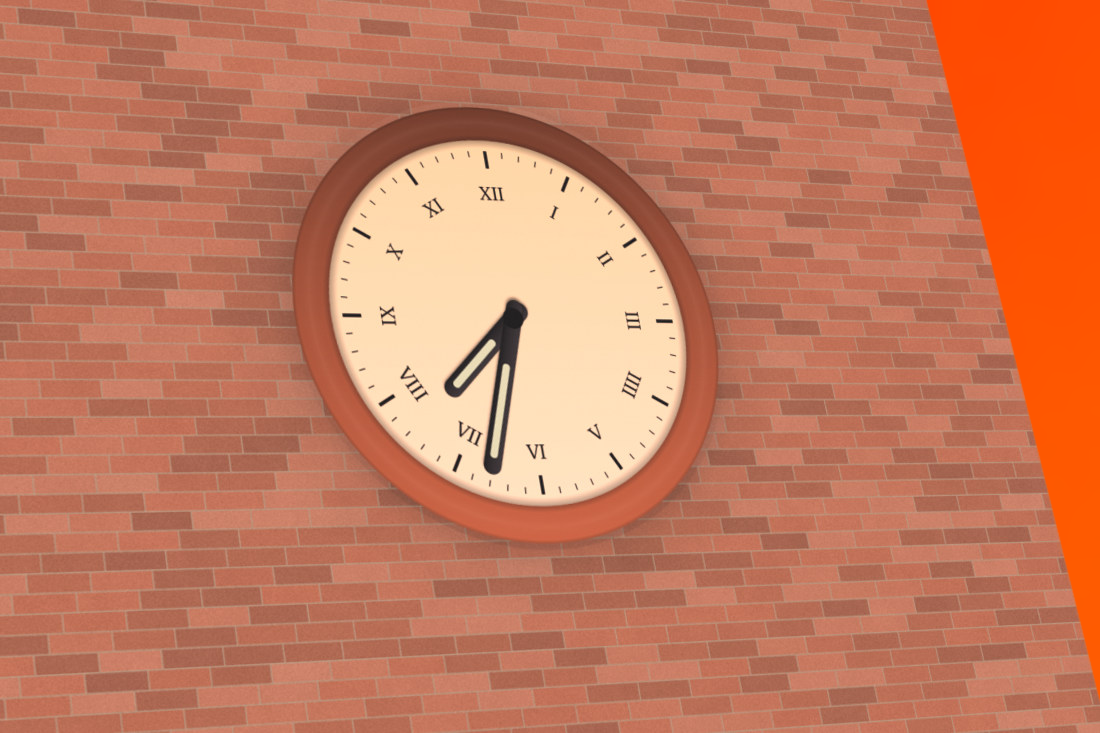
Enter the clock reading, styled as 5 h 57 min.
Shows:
7 h 33 min
